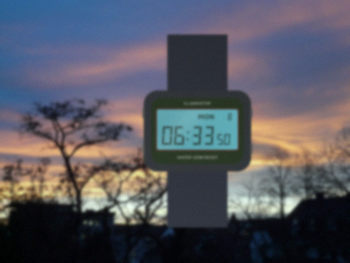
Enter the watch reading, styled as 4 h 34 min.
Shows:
6 h 33 min
